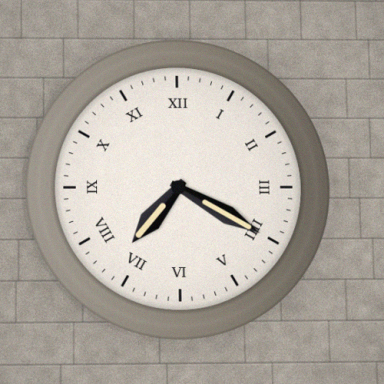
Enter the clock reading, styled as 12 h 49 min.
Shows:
7 h 20 min
